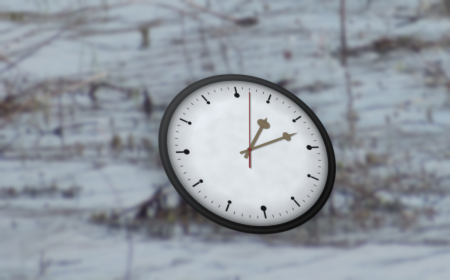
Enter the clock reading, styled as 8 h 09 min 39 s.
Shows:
1 h 12 min 02 s
